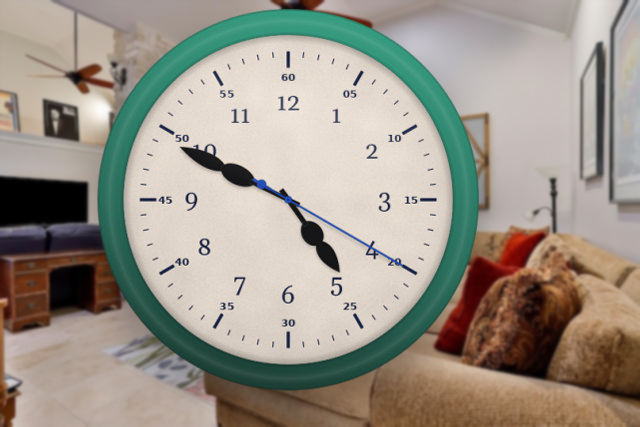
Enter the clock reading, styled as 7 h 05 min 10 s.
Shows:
4 h 49 min 20 s
